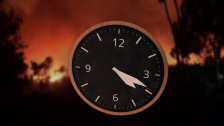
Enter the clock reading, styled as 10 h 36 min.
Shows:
4 h 19 min
